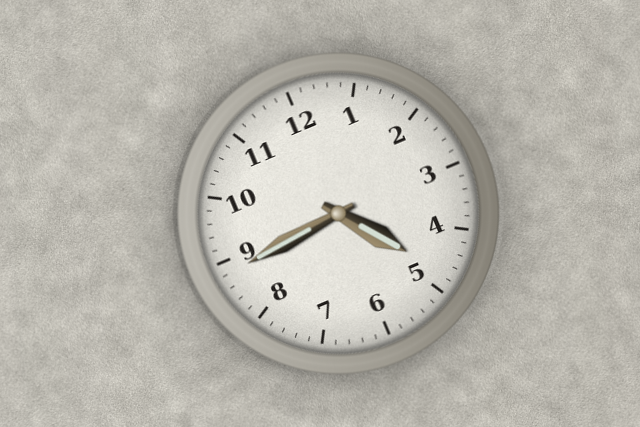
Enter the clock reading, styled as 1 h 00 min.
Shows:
4 h 44 min
